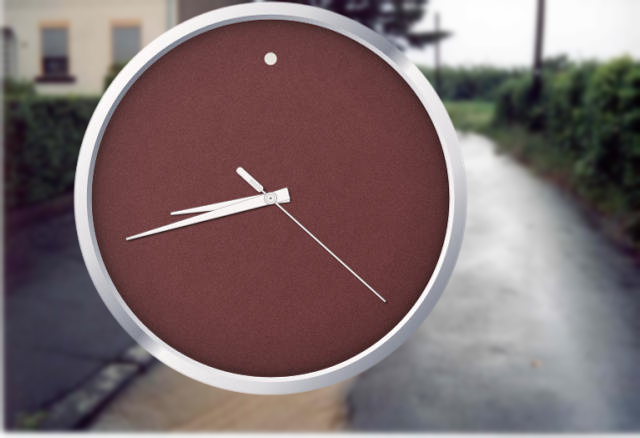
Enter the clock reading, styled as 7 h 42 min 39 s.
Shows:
8 h 42 min 22 s
